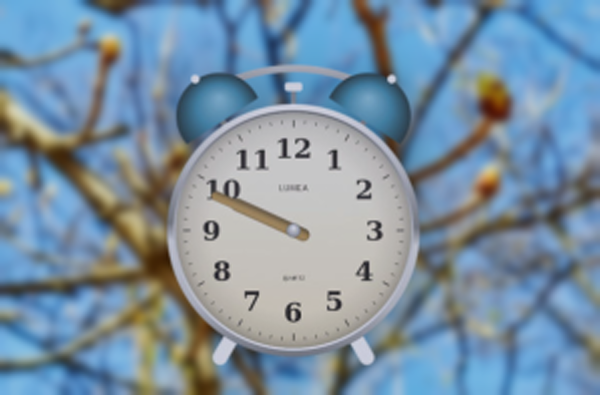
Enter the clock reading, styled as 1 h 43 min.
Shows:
9 h 49 min
